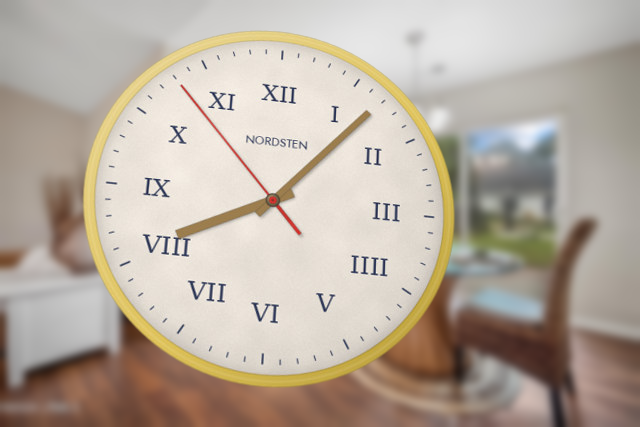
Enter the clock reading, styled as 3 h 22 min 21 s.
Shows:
8 h 06 min 53 s
